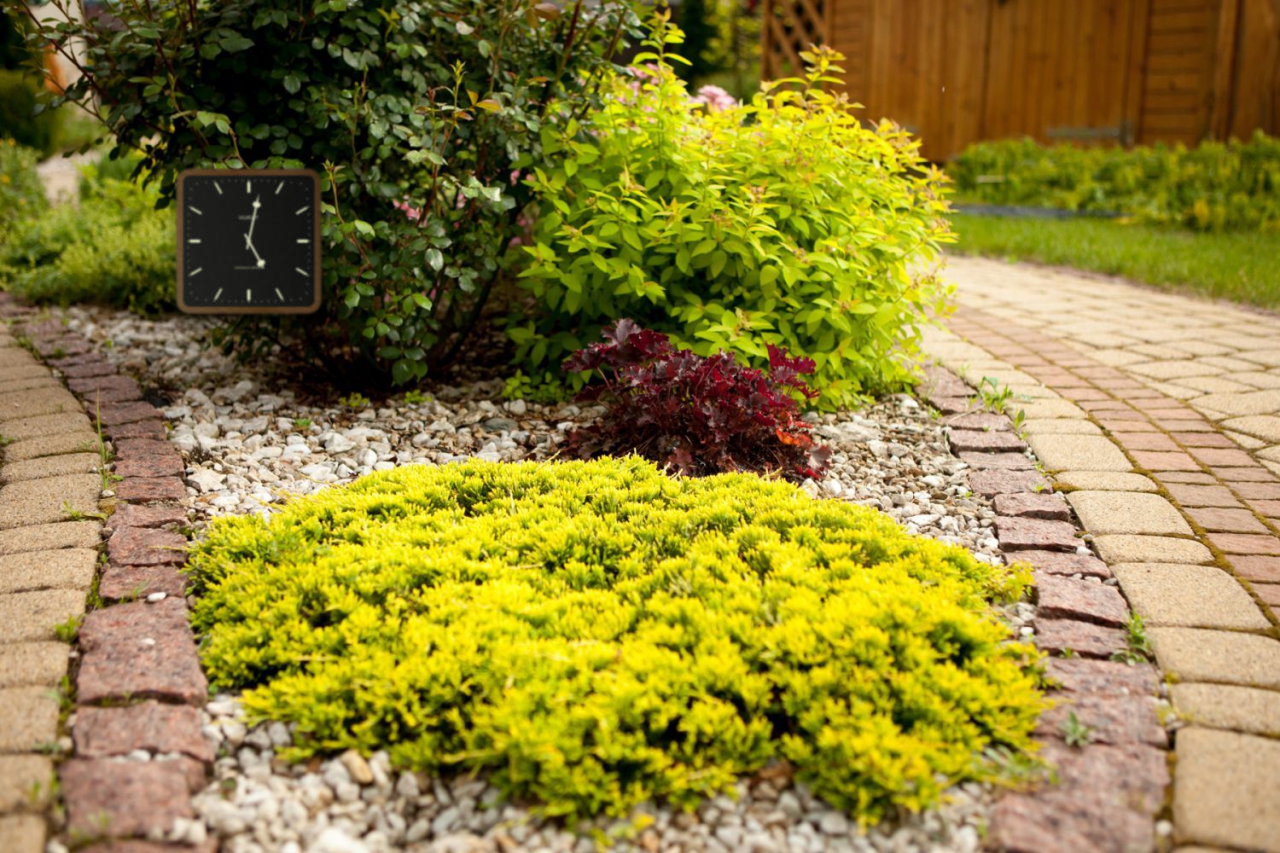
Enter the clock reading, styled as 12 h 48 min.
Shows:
5 h 02 min
